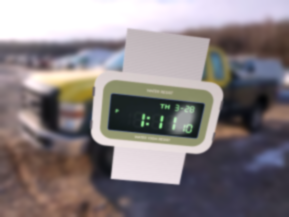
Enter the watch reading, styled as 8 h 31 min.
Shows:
1 h 11 min
